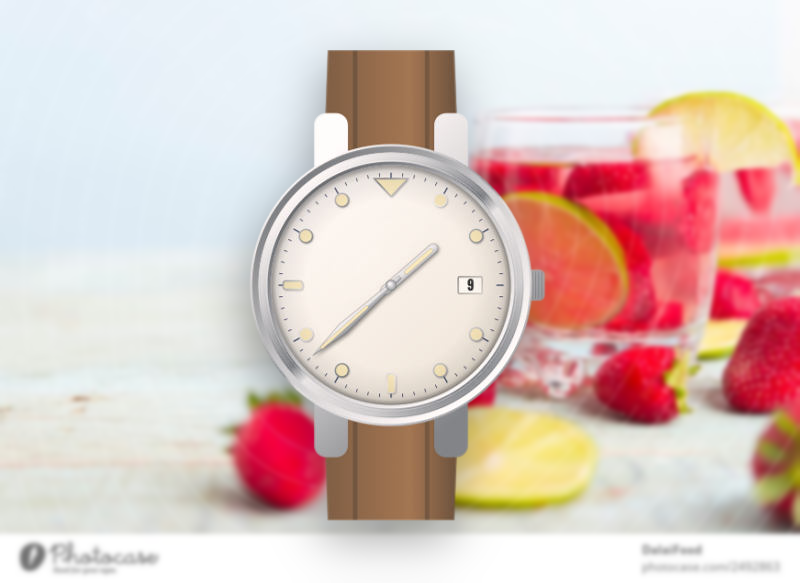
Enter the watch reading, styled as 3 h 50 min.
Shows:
1 h 38 min
